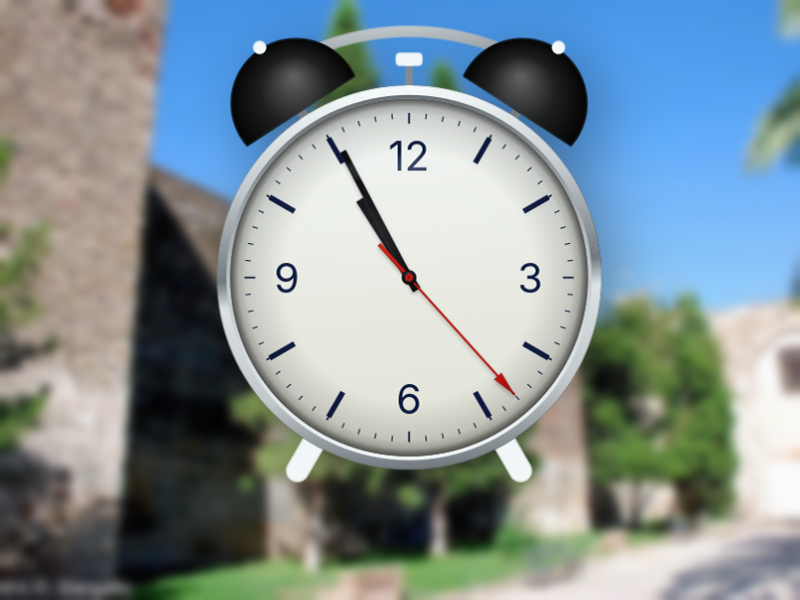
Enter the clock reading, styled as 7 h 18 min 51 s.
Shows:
10 h 55 min 23 s
